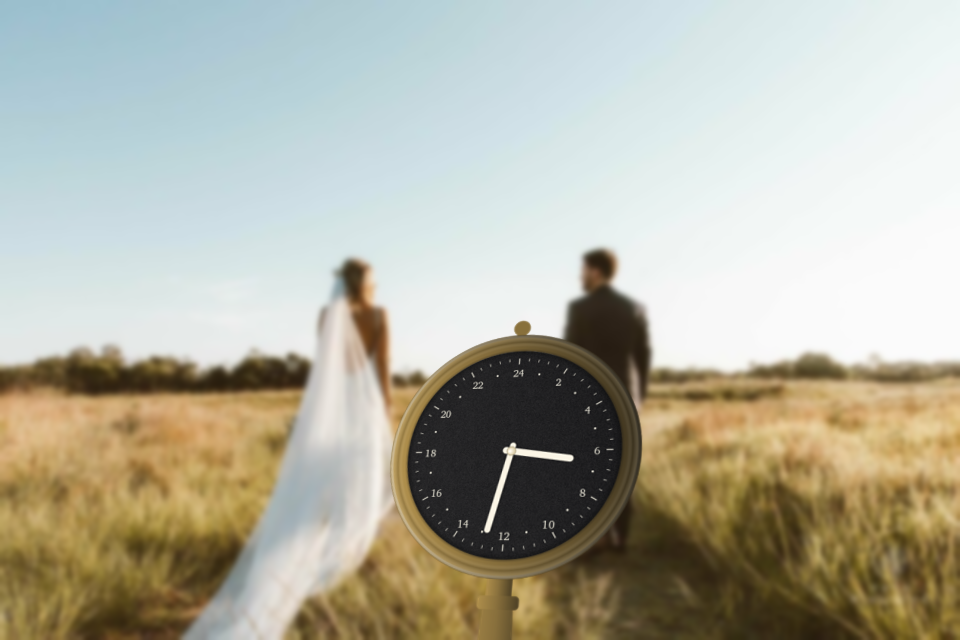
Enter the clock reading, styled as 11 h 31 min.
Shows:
6 h 32 min
